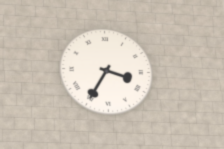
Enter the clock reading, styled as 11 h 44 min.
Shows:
3 h 35 min
